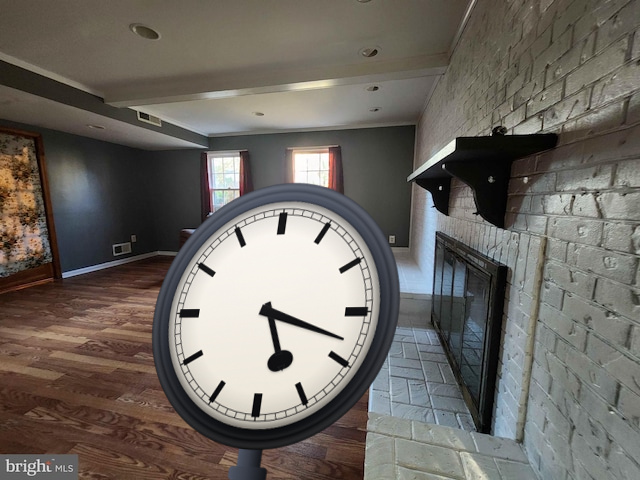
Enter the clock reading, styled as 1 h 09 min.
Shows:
5 h 18 min
